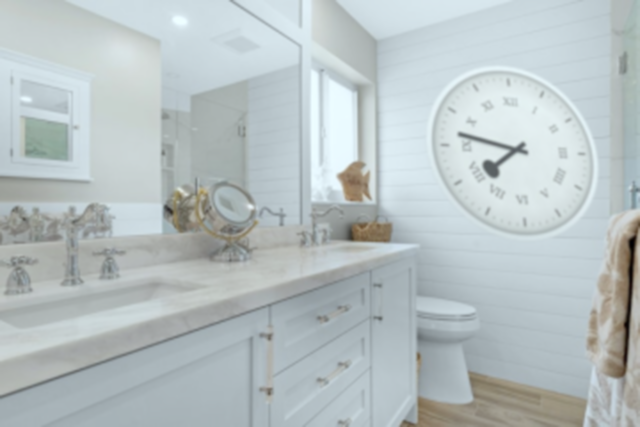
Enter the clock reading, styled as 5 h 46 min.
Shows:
7 h 47 min
